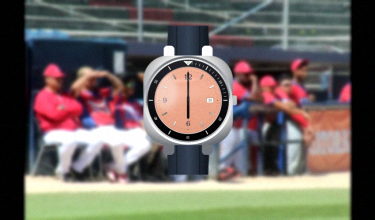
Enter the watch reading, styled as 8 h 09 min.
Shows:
6 h 00 min
